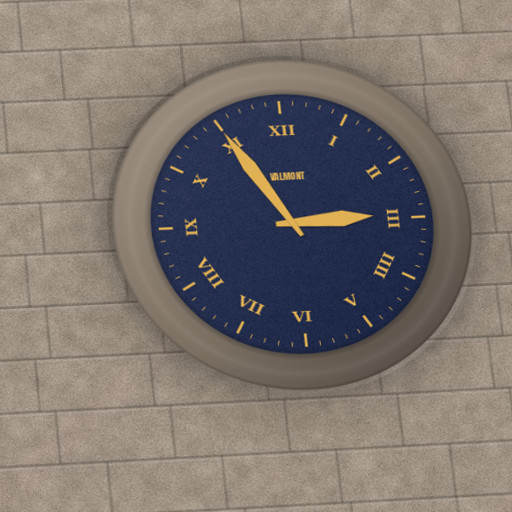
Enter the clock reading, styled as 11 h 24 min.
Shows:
2 h 55 min
